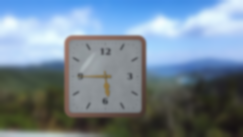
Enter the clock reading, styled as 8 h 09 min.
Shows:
5 h 45 min
